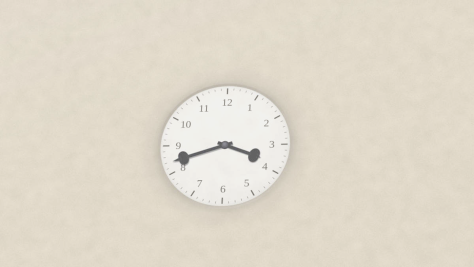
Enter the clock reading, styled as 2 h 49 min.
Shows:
3 h 42 min
